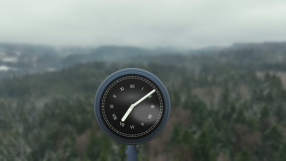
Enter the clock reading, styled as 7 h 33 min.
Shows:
7 h 09 min
